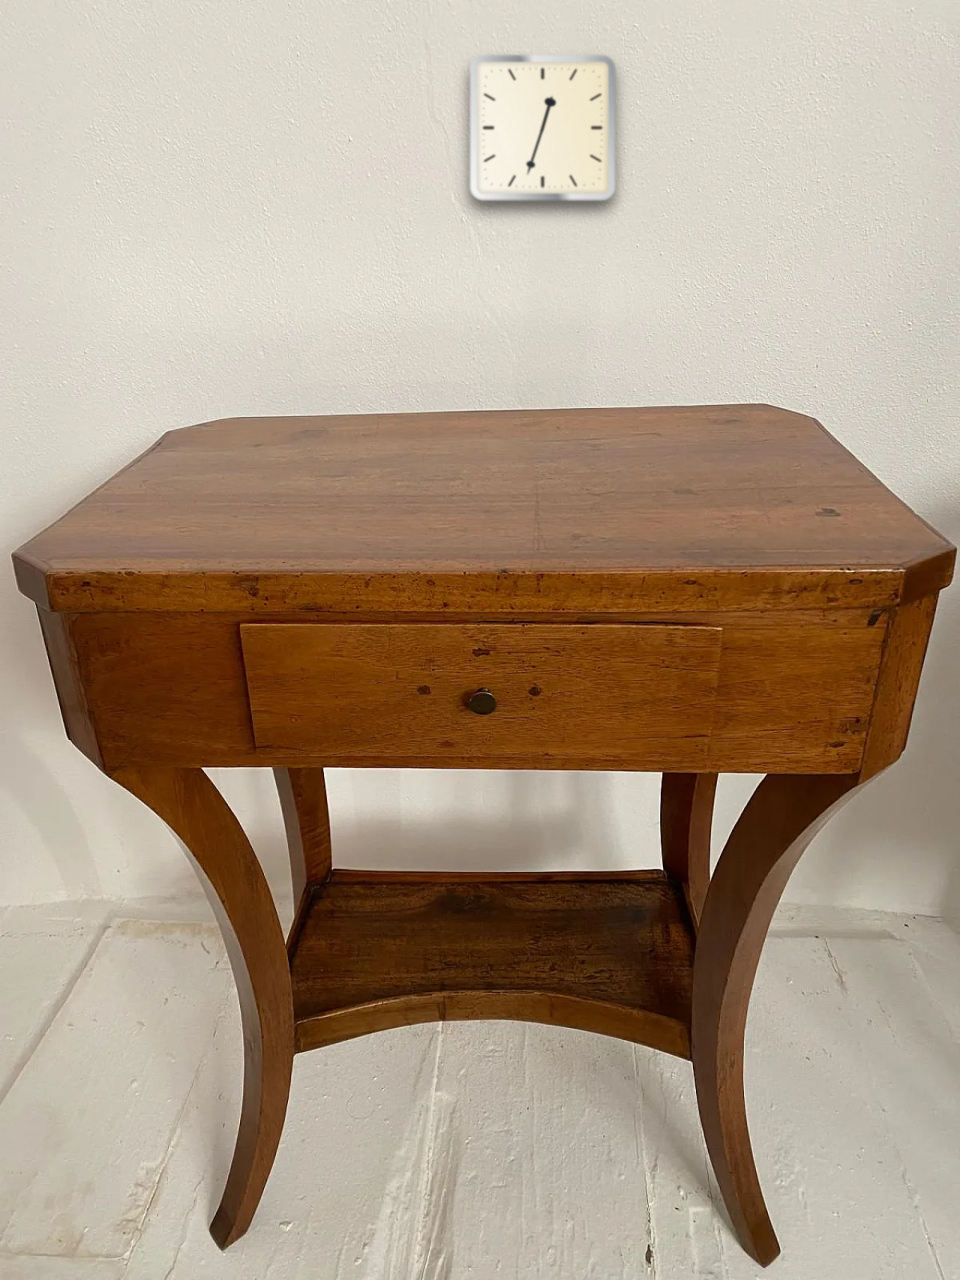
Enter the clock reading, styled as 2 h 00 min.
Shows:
12 h 33 min
